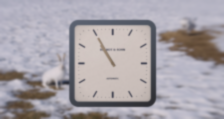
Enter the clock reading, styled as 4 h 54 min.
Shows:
10 h 55 min
